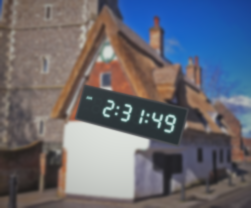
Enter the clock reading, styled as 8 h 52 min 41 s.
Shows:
2 h 31 min 49 s
